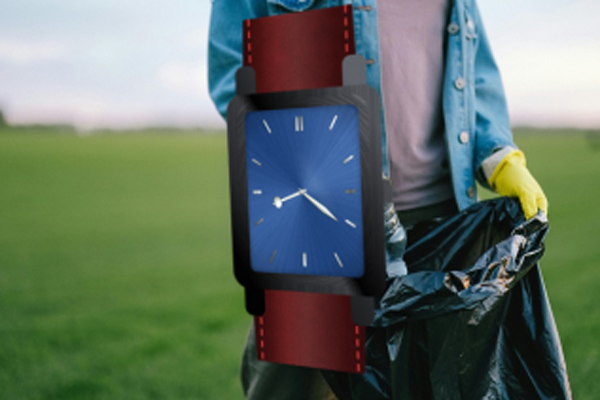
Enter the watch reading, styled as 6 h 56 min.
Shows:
8 h 21 min
